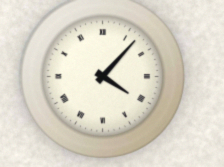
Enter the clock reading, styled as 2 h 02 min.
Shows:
4 h 07 min
